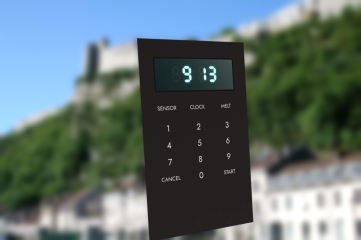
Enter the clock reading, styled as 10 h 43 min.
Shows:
9 h 13 min
